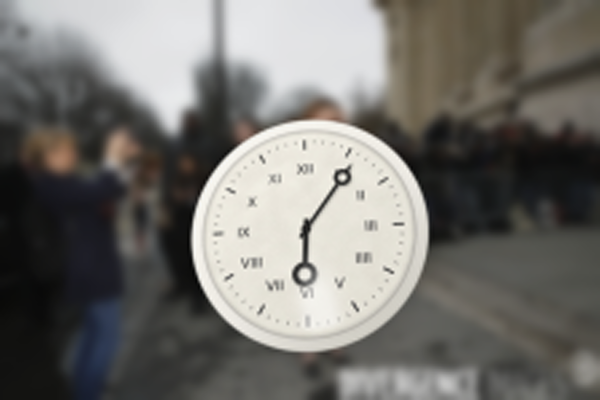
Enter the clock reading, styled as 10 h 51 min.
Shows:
6 h 06 min
